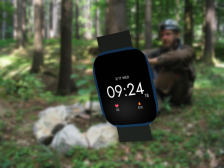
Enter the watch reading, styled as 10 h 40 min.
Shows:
9 h 24 min
